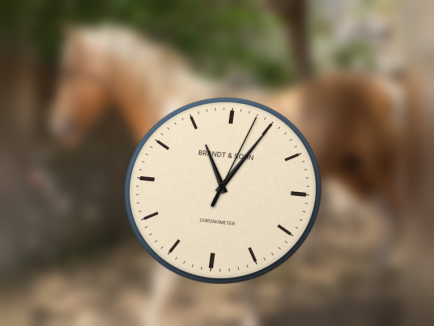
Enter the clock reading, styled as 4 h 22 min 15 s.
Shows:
11 h 05 min 03 s
